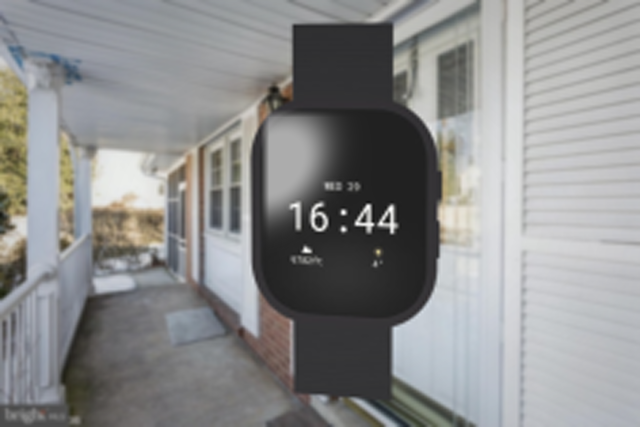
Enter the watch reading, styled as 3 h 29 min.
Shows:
16 h 44 min
